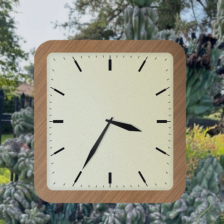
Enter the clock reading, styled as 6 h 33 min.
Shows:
3 h 35 min
